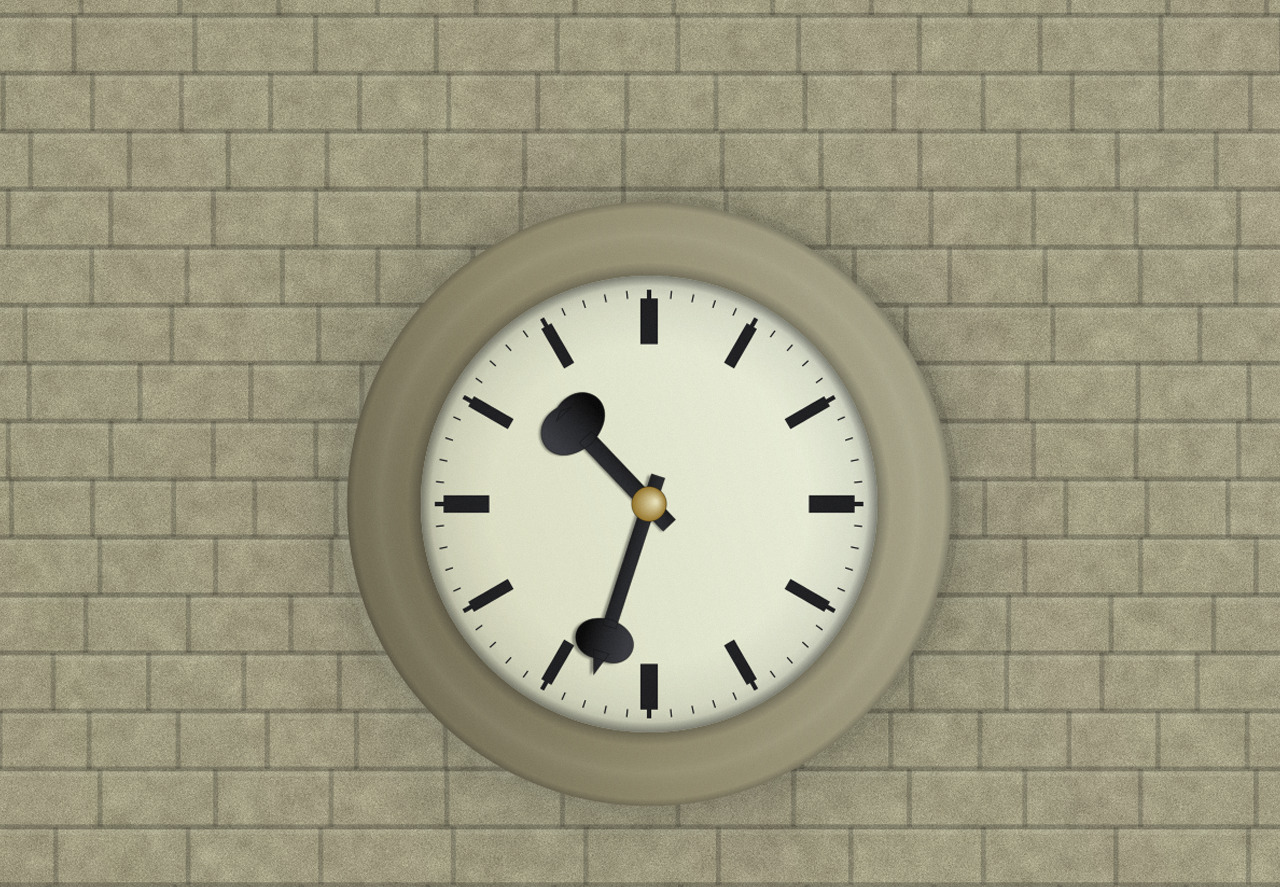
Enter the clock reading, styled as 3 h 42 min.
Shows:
10 h 33 min
